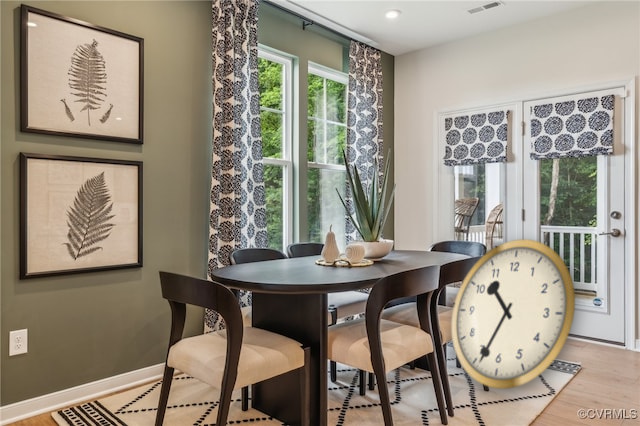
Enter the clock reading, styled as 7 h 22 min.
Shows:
10 h 34 min
